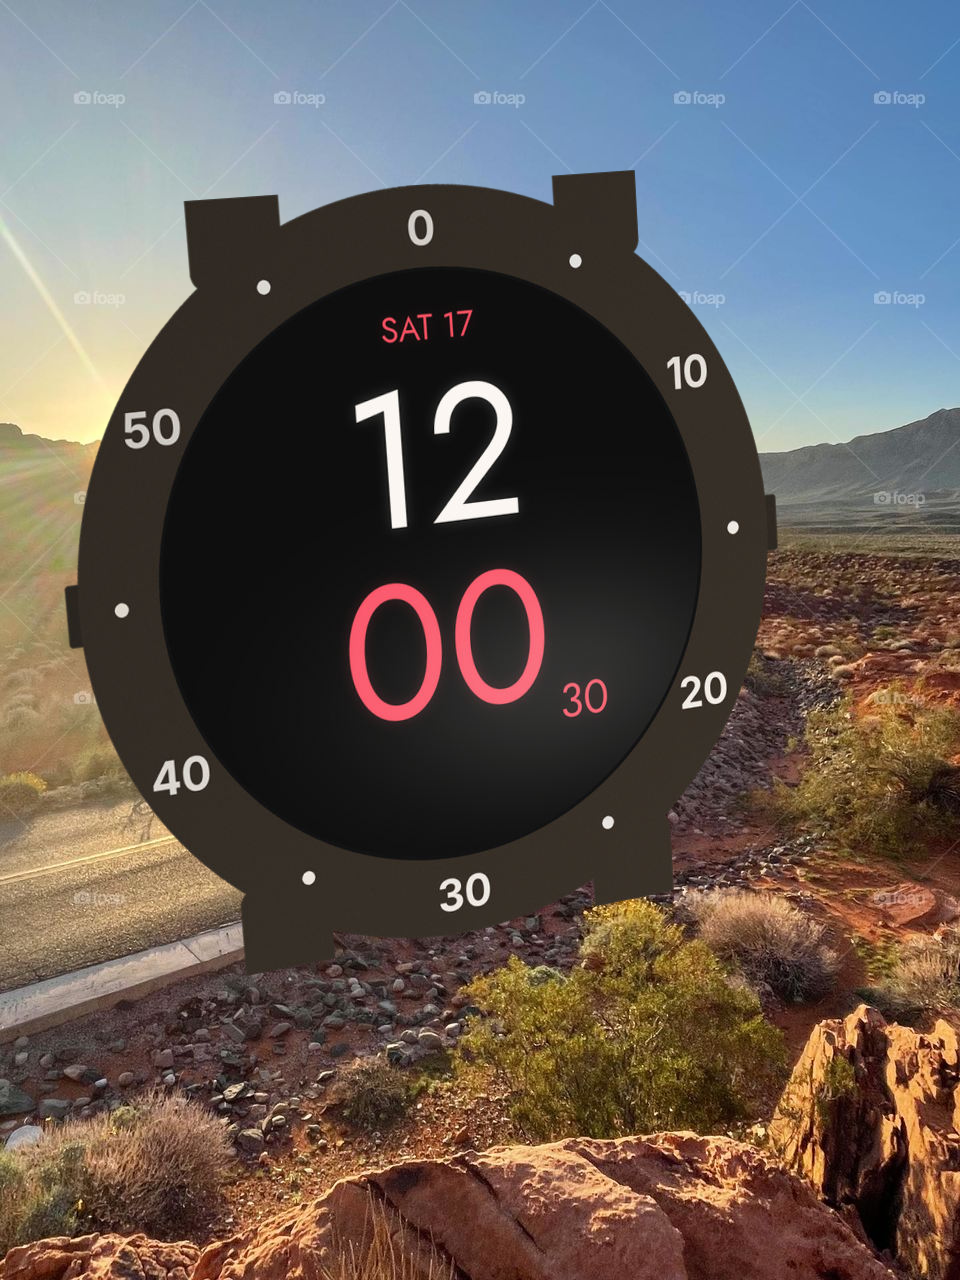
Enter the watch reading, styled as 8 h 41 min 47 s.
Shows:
12 h 00 min 30 s
